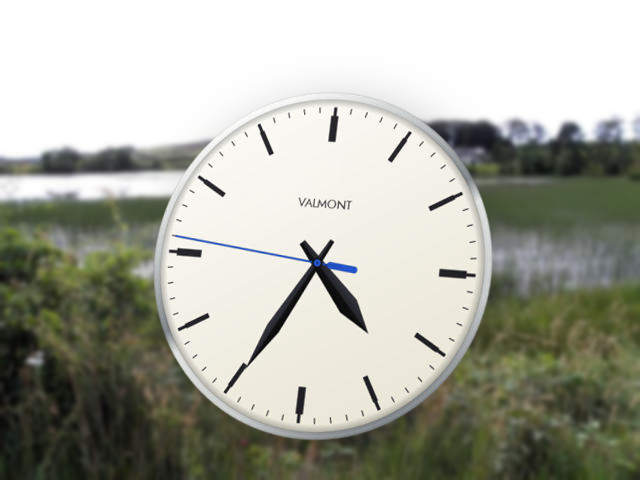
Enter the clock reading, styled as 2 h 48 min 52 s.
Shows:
4 h 34 min 46 s
